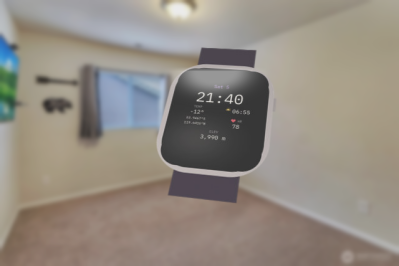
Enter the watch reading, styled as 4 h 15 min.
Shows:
21 h 40 min
